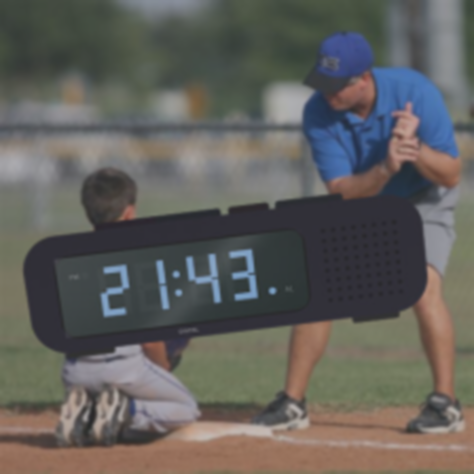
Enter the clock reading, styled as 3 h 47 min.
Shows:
21 h 43 min
